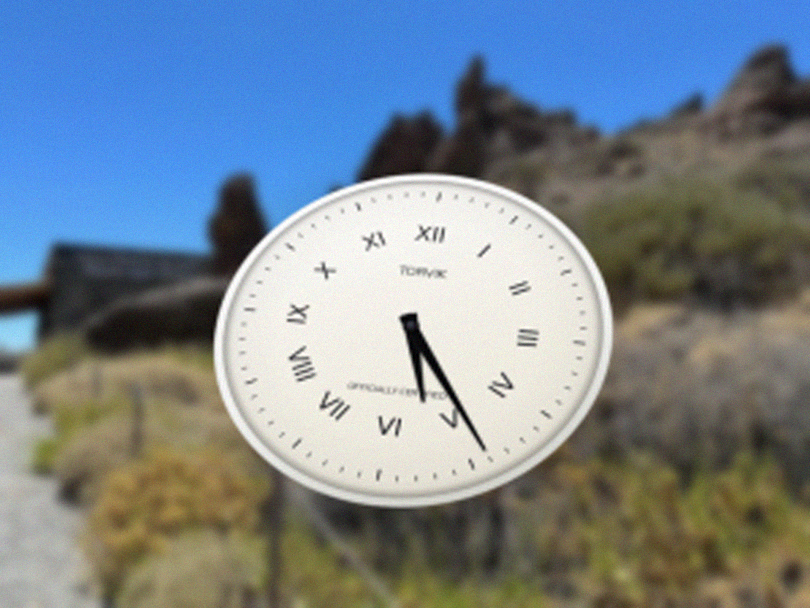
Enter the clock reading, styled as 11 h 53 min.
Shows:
5 h 24 min
